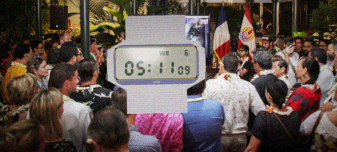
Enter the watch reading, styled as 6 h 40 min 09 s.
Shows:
5 h 11 min 09 s
